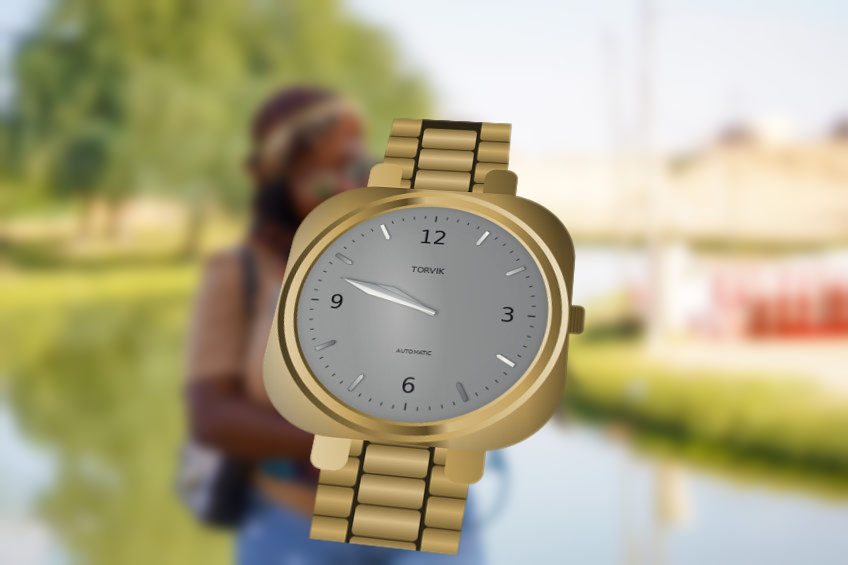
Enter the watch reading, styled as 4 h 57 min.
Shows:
9 h 48 min
